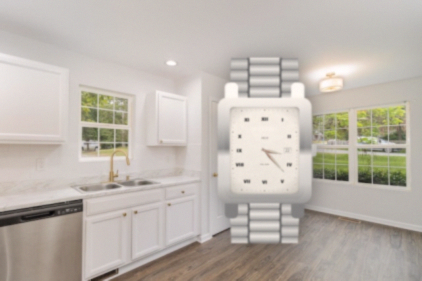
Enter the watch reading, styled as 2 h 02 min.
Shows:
3 h 23 min
